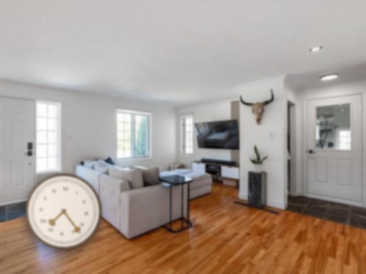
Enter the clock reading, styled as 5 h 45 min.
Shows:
7 h 23 min
